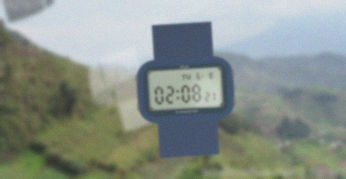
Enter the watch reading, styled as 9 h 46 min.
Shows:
2 h 08 min
